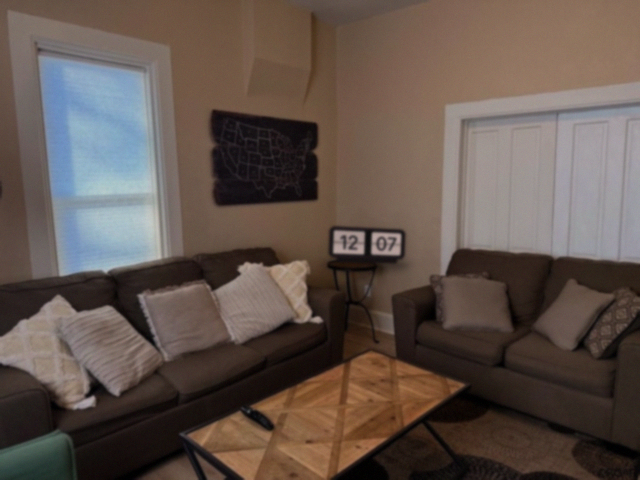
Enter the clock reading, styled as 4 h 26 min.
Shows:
12 h 07 min
